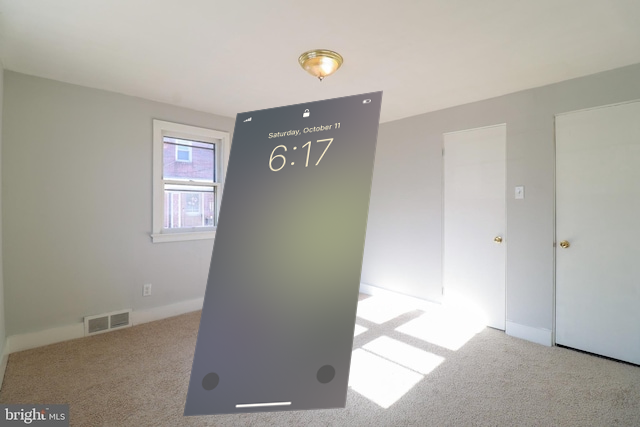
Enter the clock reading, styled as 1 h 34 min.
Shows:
6 h 17 min
